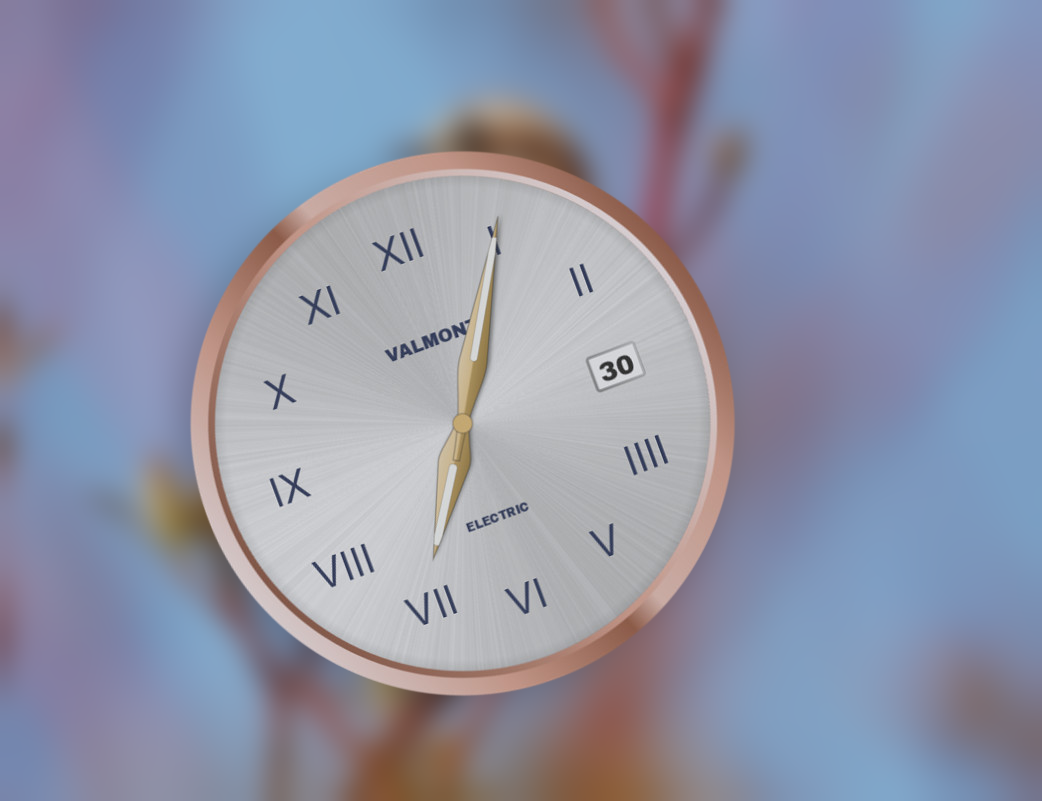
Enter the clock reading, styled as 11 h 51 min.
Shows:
7 h 05 min
